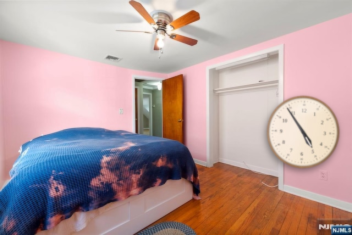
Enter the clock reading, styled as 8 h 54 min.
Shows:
4 h 54 min
